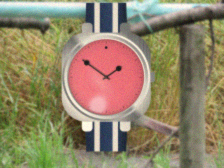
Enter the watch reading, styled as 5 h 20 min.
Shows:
1 h 51 min
